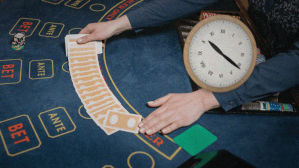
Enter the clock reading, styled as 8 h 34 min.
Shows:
10 h 21 min
